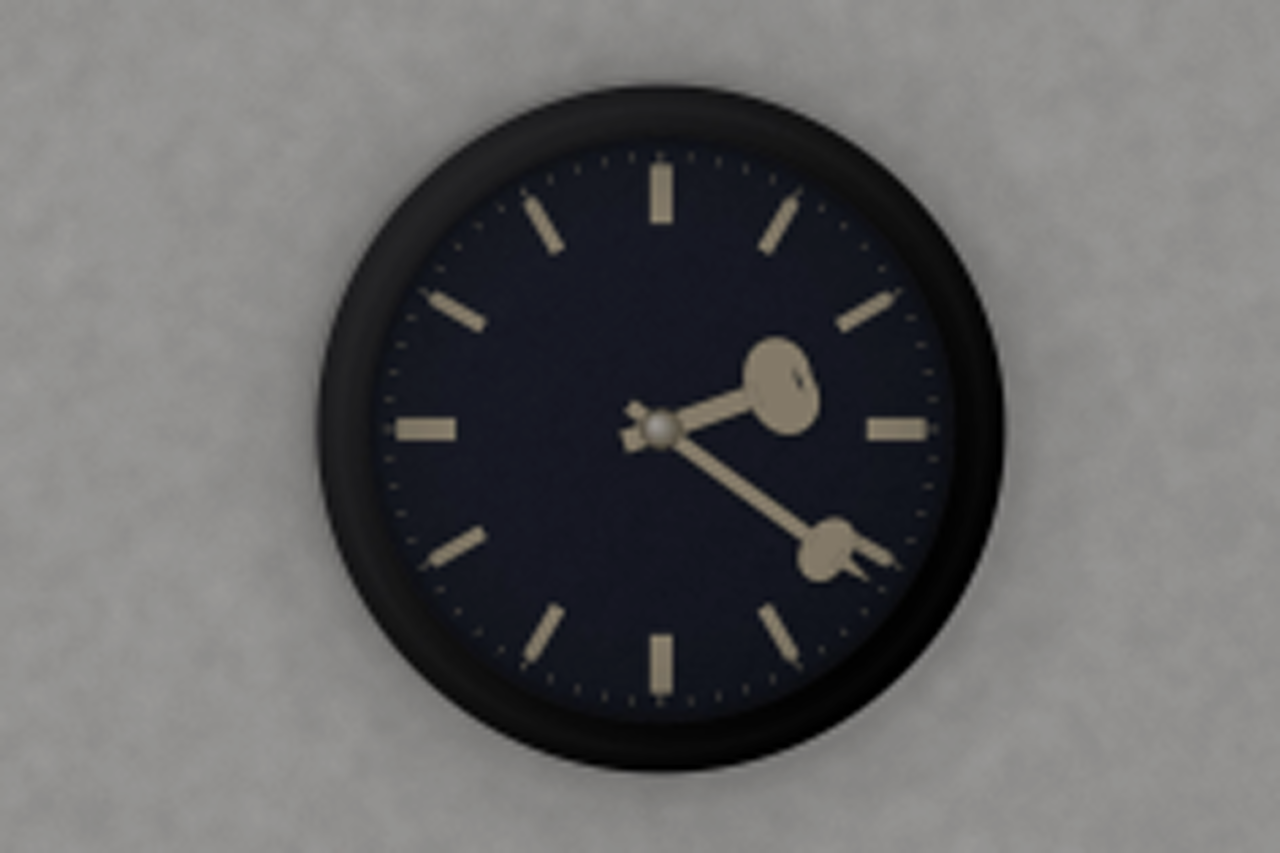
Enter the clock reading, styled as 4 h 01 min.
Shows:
2 h 21 min
